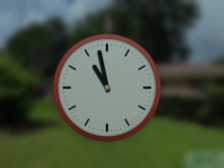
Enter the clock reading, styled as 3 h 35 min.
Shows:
10 h 58 min
